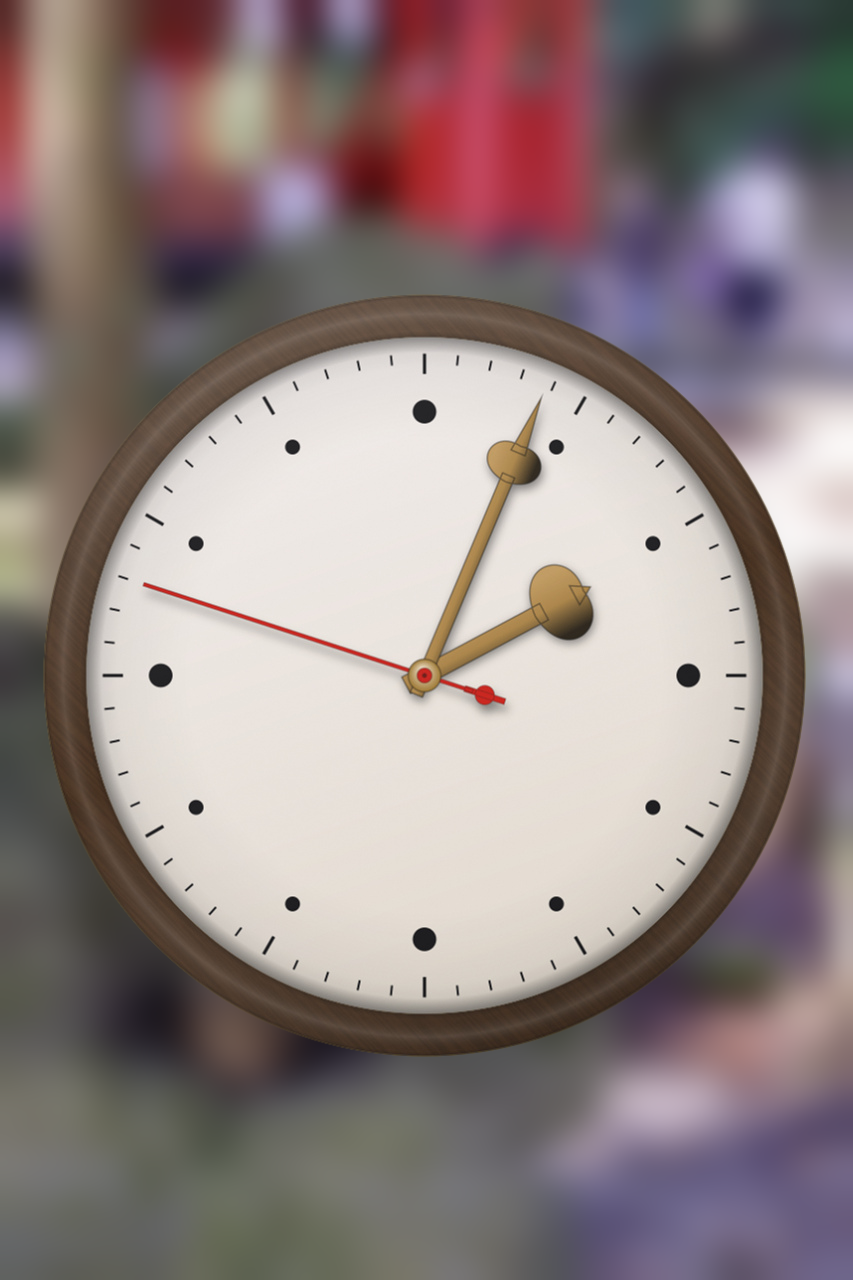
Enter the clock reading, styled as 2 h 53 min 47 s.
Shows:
2 h 03 min 48 s
